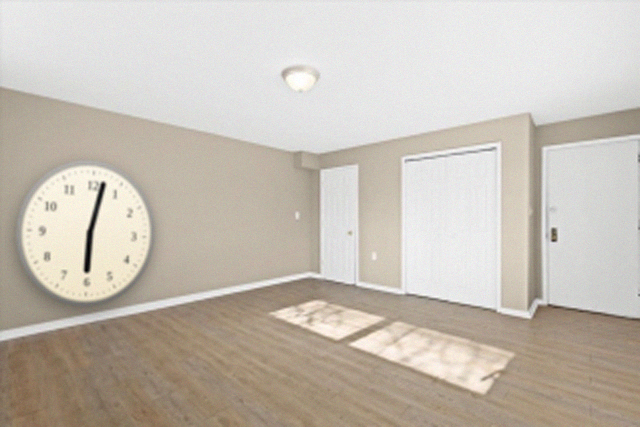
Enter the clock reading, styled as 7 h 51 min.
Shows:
6 h 02 min
